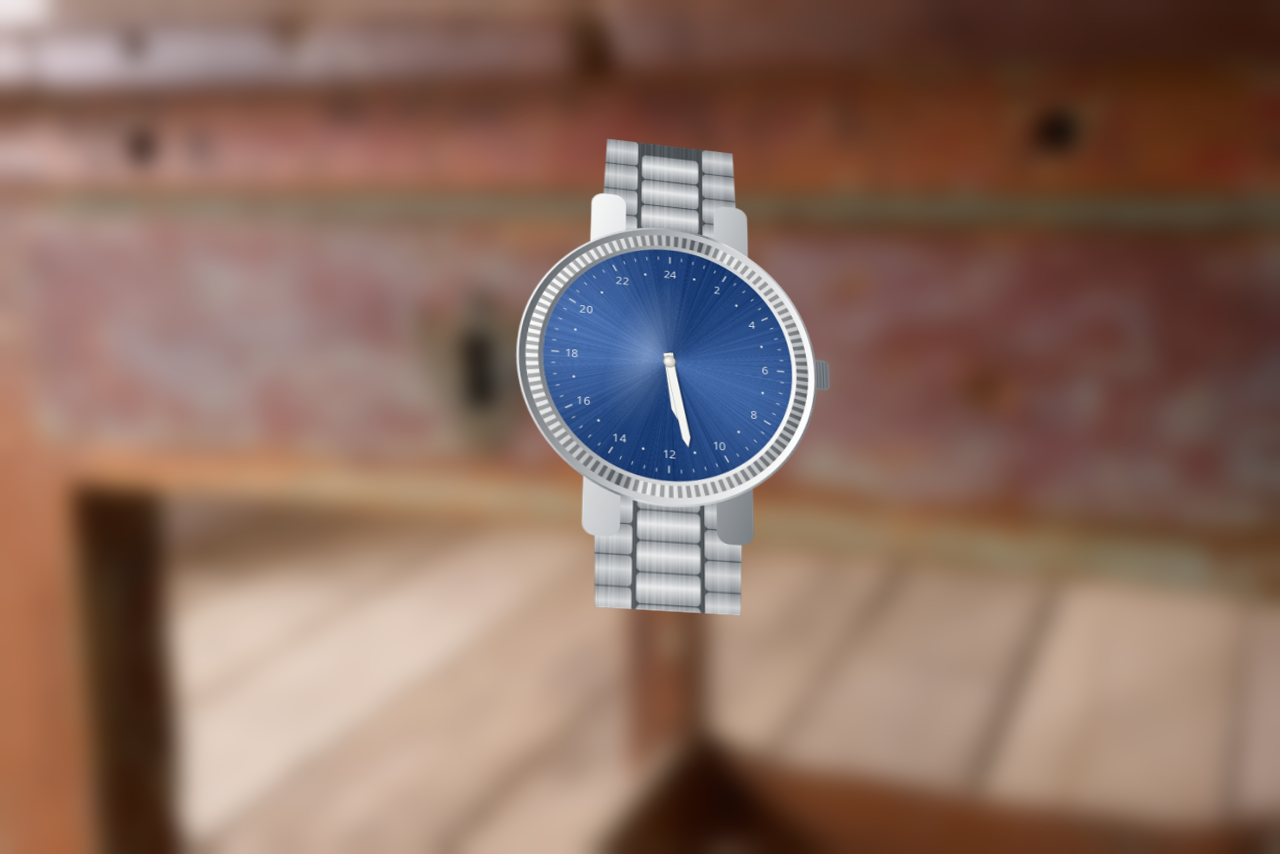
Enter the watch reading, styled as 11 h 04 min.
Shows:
11 h 28 min
